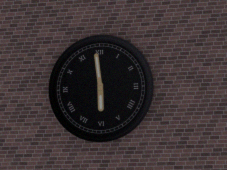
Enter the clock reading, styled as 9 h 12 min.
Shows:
5 h 59 min
